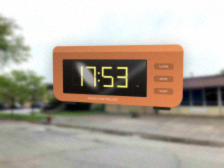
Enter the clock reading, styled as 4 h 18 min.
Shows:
17 h 53 min
